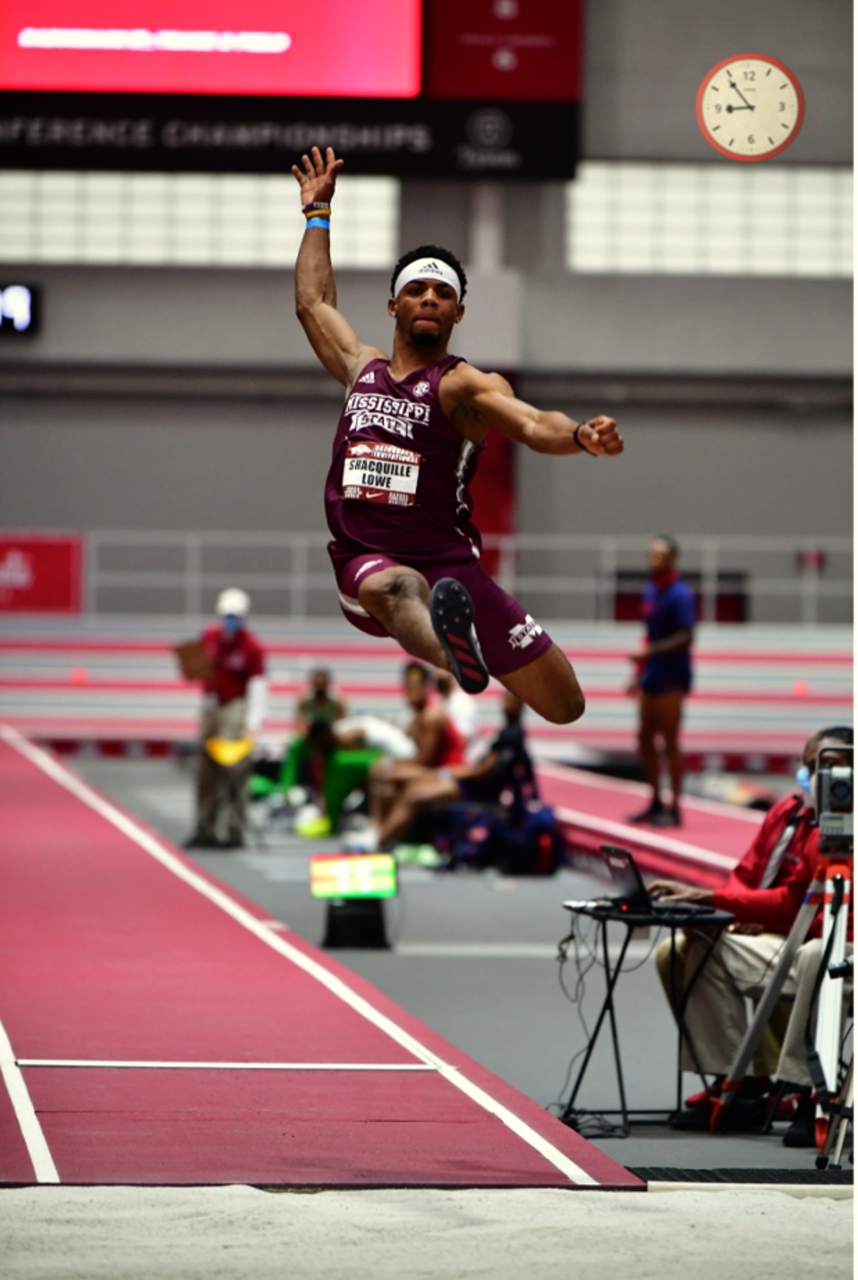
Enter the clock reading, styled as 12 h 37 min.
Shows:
8 h 54 min
